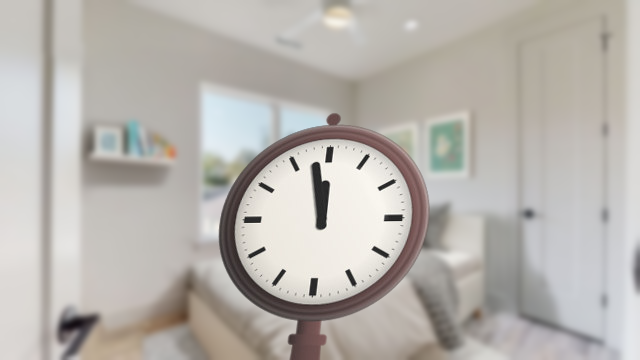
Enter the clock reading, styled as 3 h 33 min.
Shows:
11 h 58 min
